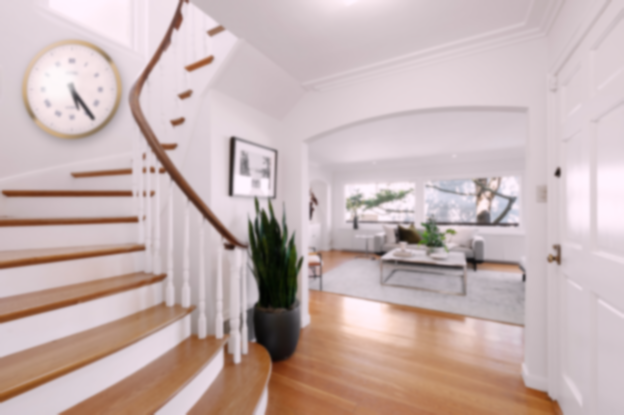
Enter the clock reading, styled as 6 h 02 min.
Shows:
5 h 24 min
